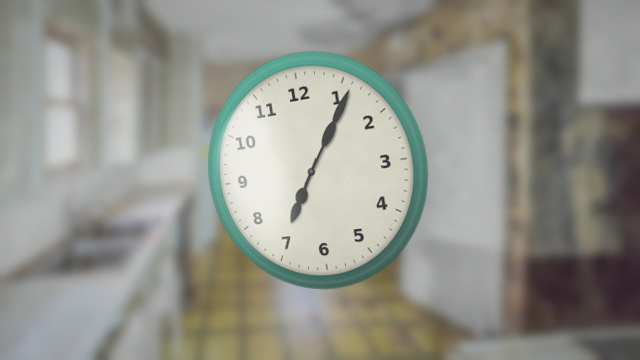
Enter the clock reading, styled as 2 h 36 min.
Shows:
7 h 06 min
